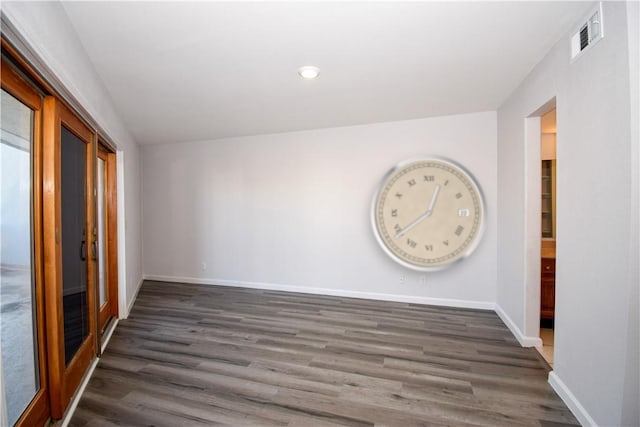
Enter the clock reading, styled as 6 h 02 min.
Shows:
12 h 39 min
